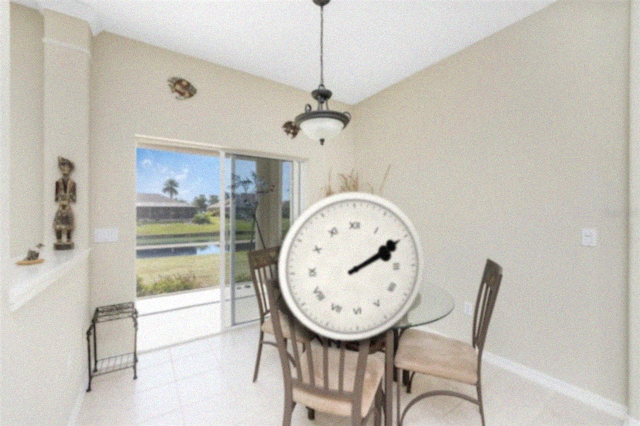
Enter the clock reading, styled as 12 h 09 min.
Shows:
2 h 10 min
